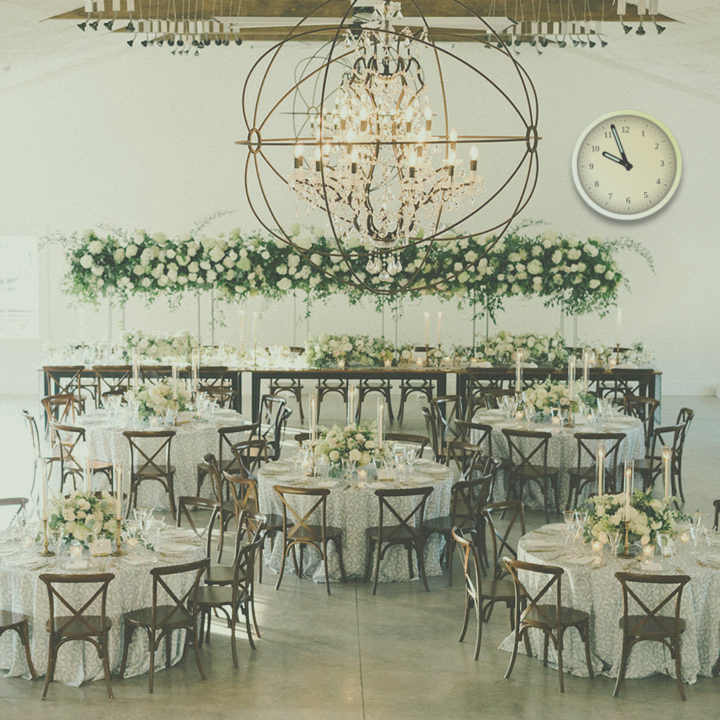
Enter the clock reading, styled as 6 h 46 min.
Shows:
9 h 57 min
